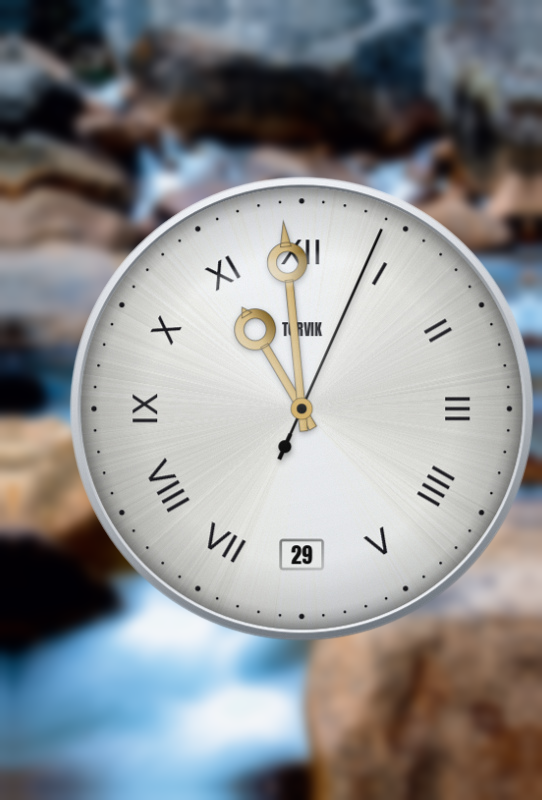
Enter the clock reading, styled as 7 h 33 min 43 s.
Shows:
10 h 59 min 04 s
